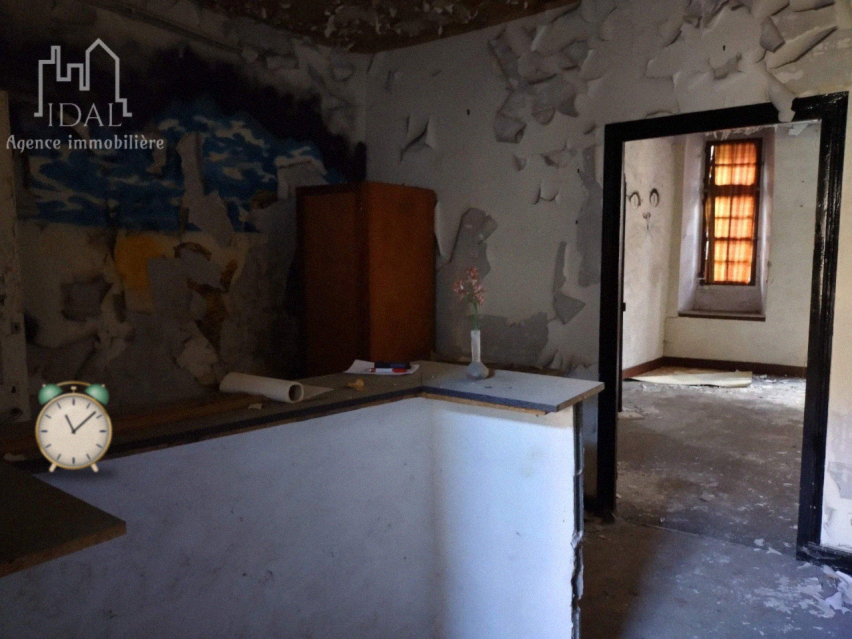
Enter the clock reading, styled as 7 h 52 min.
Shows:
11 h 08 min
